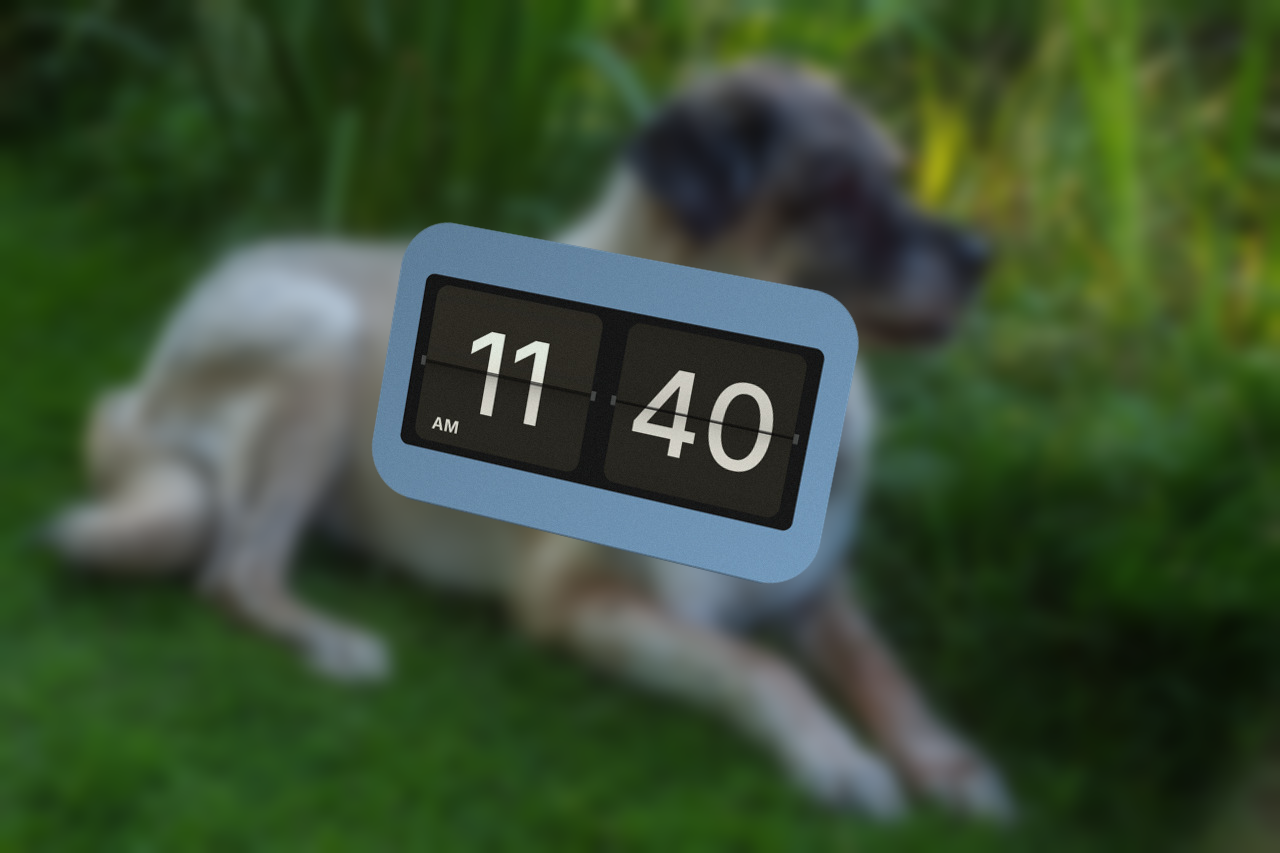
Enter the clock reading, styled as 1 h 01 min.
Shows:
11 h 40 min
